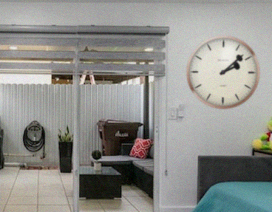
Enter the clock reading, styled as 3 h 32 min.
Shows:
2 h 08 min
